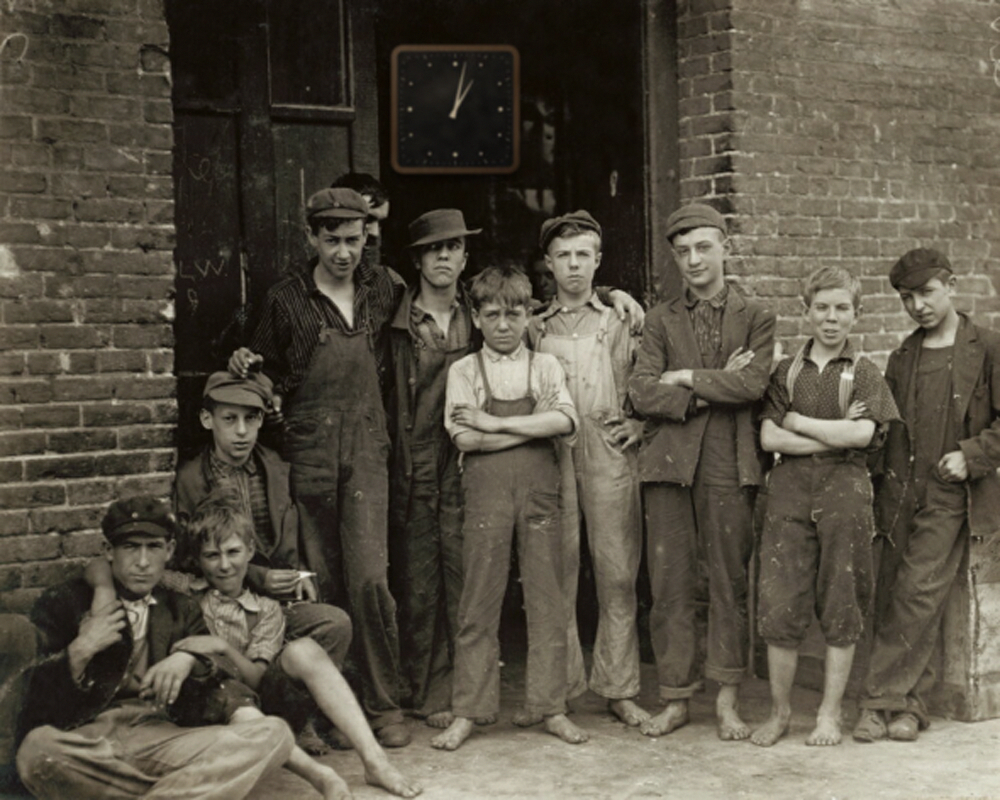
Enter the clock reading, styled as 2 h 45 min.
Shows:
1 h 02 min
